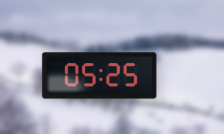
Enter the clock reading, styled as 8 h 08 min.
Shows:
5 h 25 min
